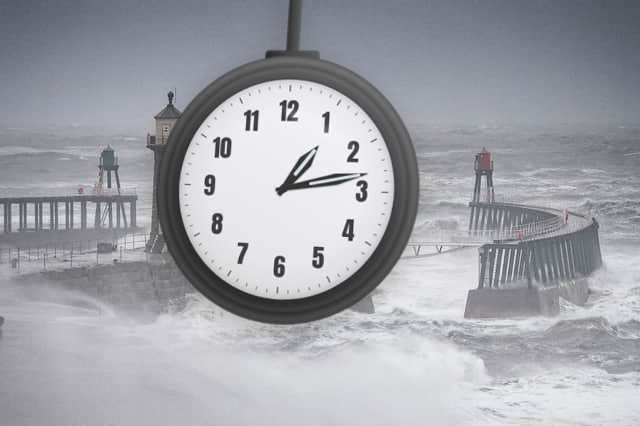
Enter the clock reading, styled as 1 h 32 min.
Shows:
1 h 13 min
